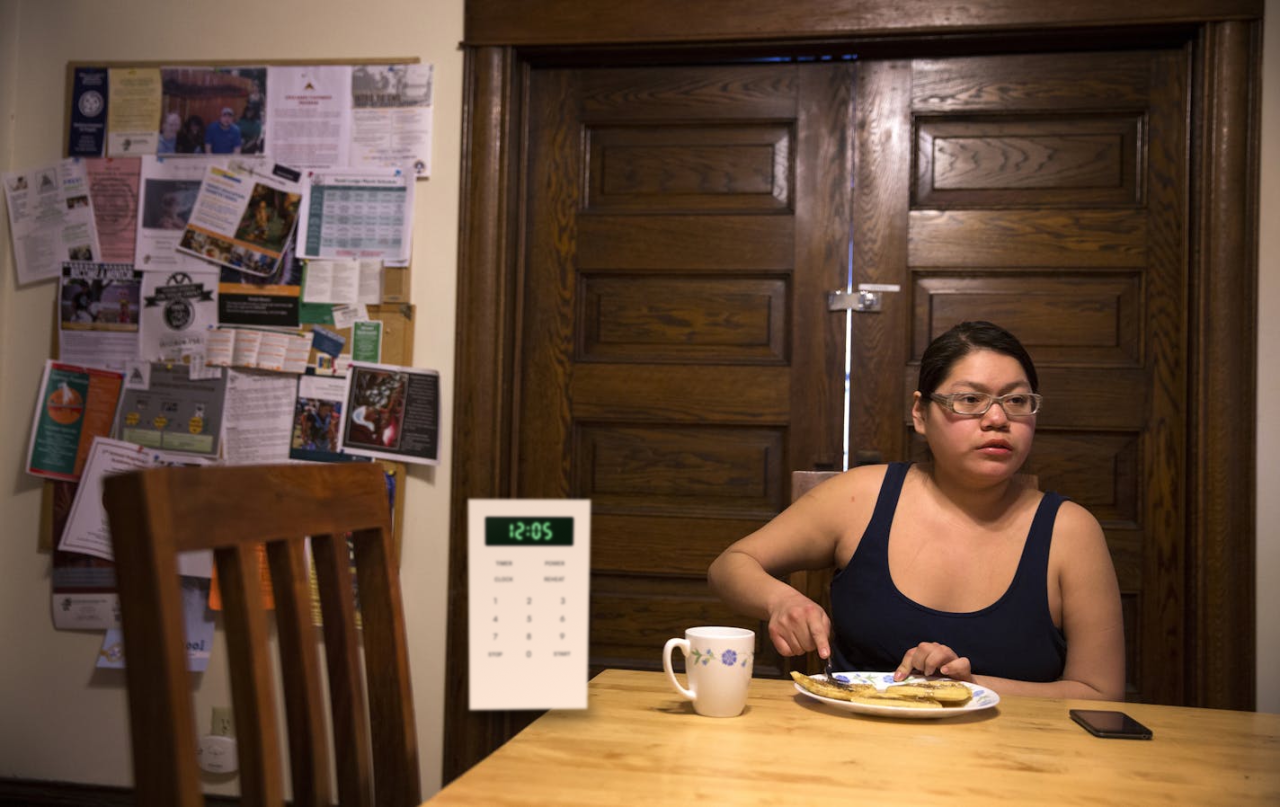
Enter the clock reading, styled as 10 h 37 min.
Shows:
12 h 05 min
